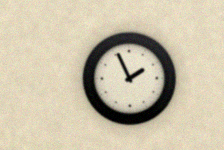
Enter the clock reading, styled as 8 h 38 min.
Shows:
1 h 56 min
